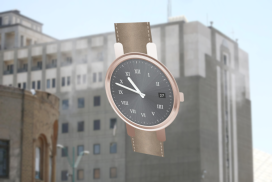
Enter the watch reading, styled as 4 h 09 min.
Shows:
10 h 48 min
